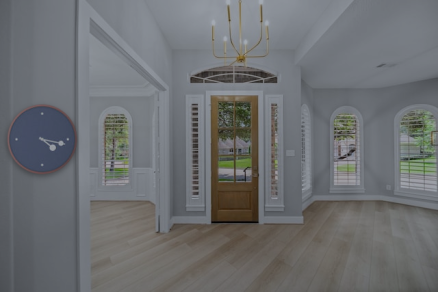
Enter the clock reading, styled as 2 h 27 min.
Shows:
4 h 17 min
